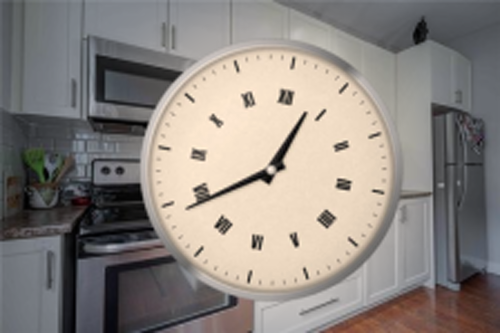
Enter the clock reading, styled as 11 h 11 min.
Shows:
12 h 39 min
